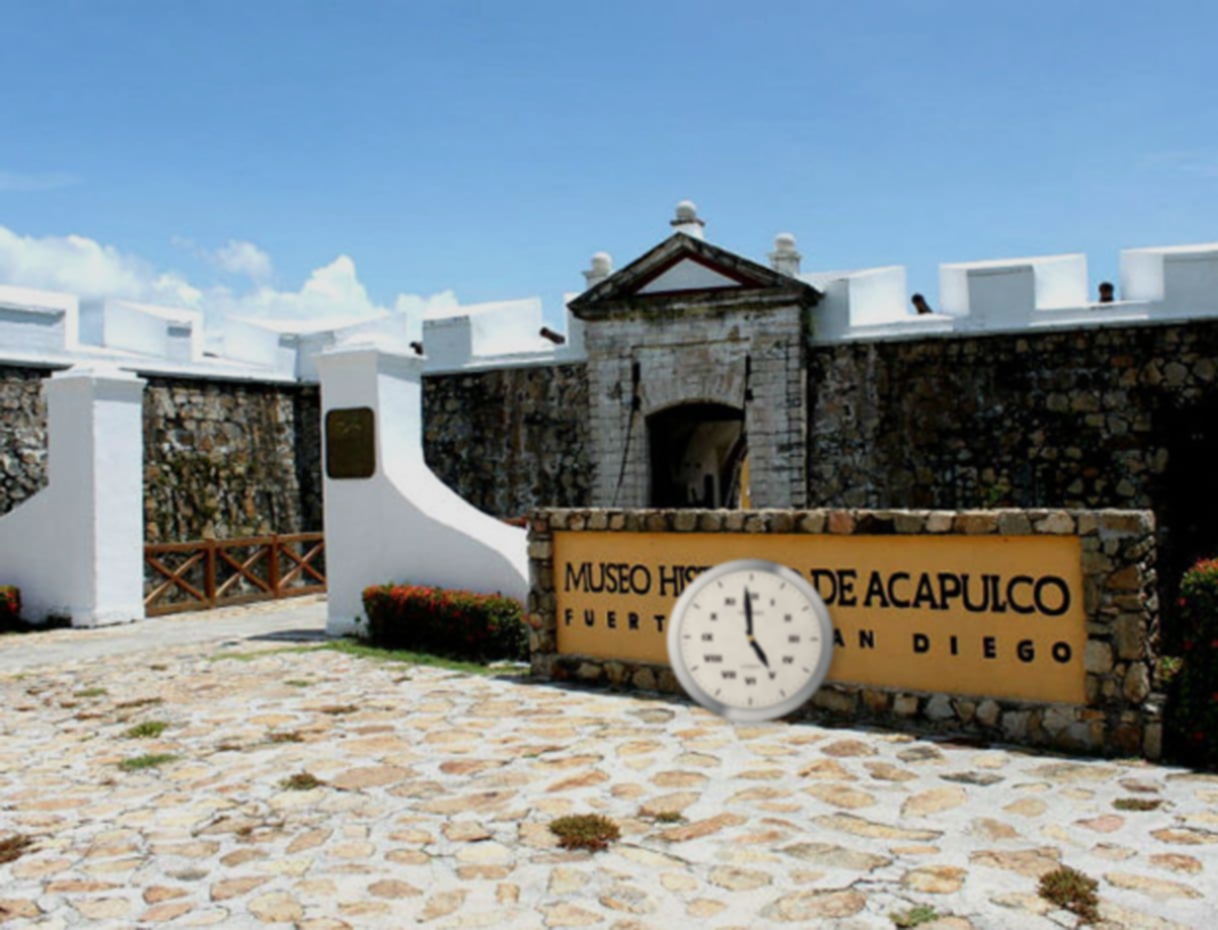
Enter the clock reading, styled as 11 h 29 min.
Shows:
4 h 59 min
